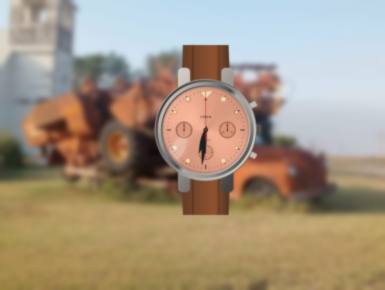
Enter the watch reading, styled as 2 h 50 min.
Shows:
6 h 31 min
